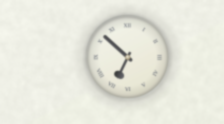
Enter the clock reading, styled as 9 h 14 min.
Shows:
6 h 52 min
